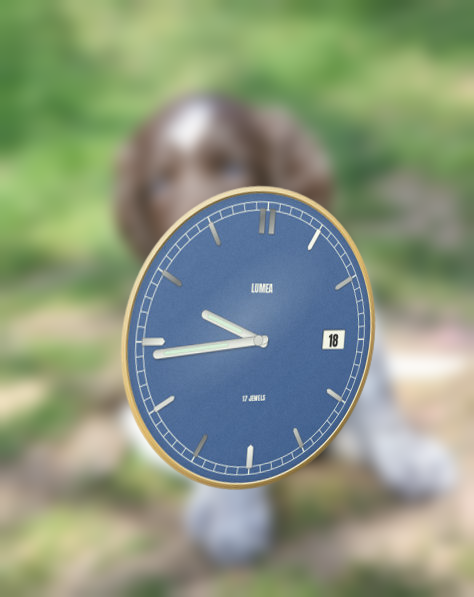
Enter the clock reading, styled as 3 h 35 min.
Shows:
9 h 44 min
